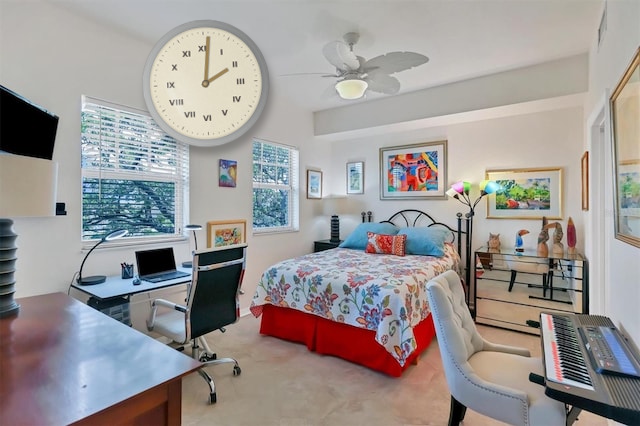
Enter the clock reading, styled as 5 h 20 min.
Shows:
2 h 01 min
